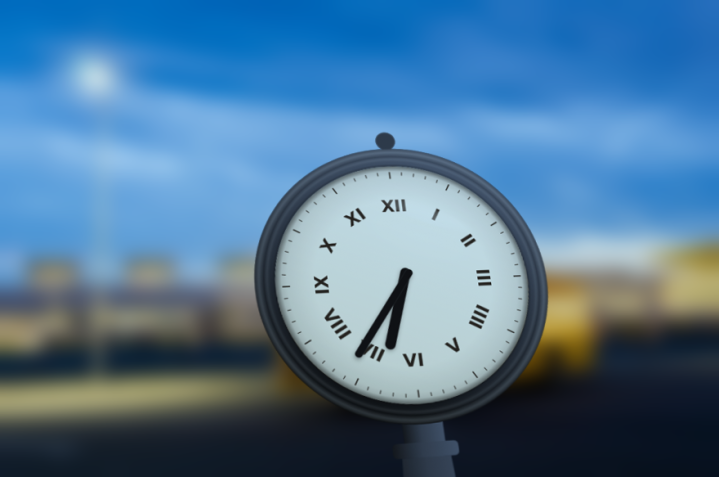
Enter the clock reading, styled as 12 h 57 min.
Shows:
6 h 36 min
